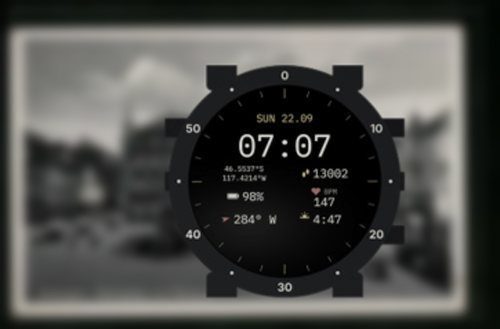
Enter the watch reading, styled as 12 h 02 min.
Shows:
7 h 07 min
